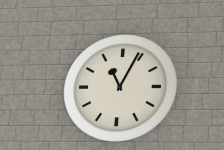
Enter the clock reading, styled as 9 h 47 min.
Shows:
11 h 04 min
